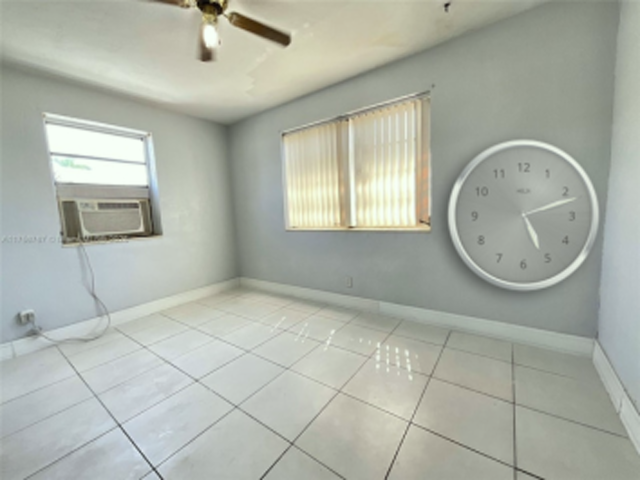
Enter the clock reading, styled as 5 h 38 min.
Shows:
5 h 12 min
